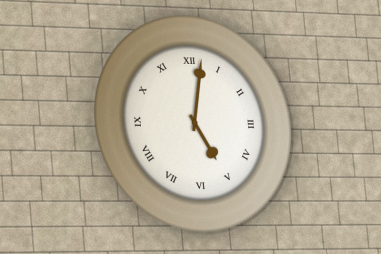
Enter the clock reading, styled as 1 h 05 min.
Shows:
5 h 02 min
